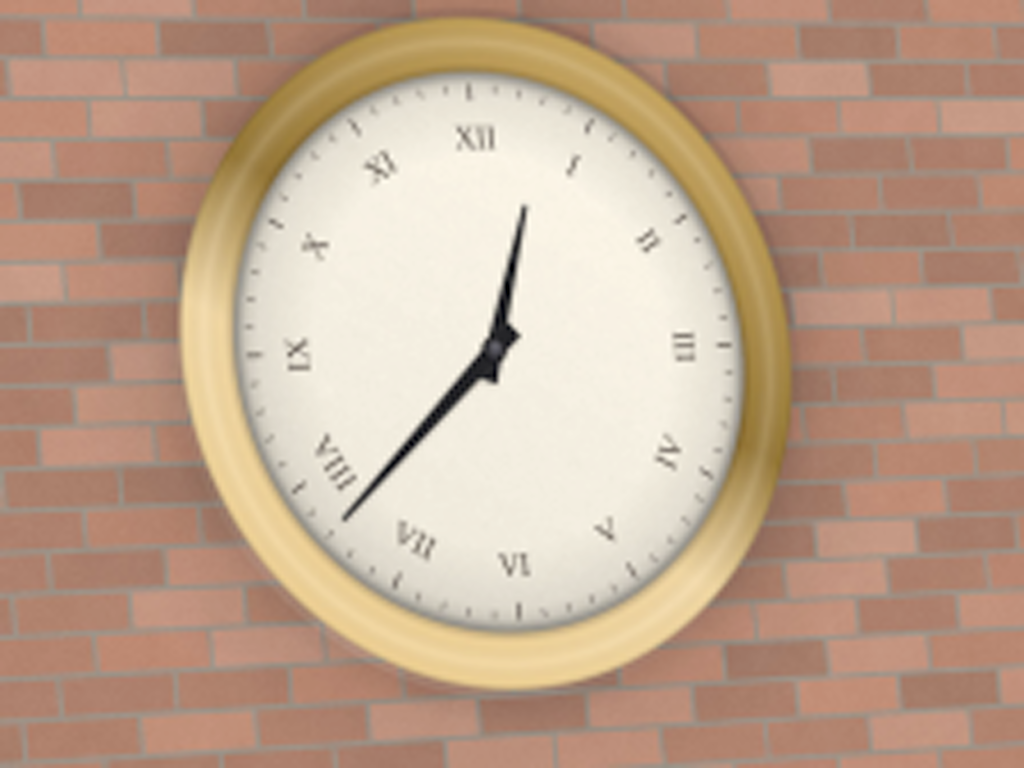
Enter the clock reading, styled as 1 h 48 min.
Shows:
12 h 38 min
